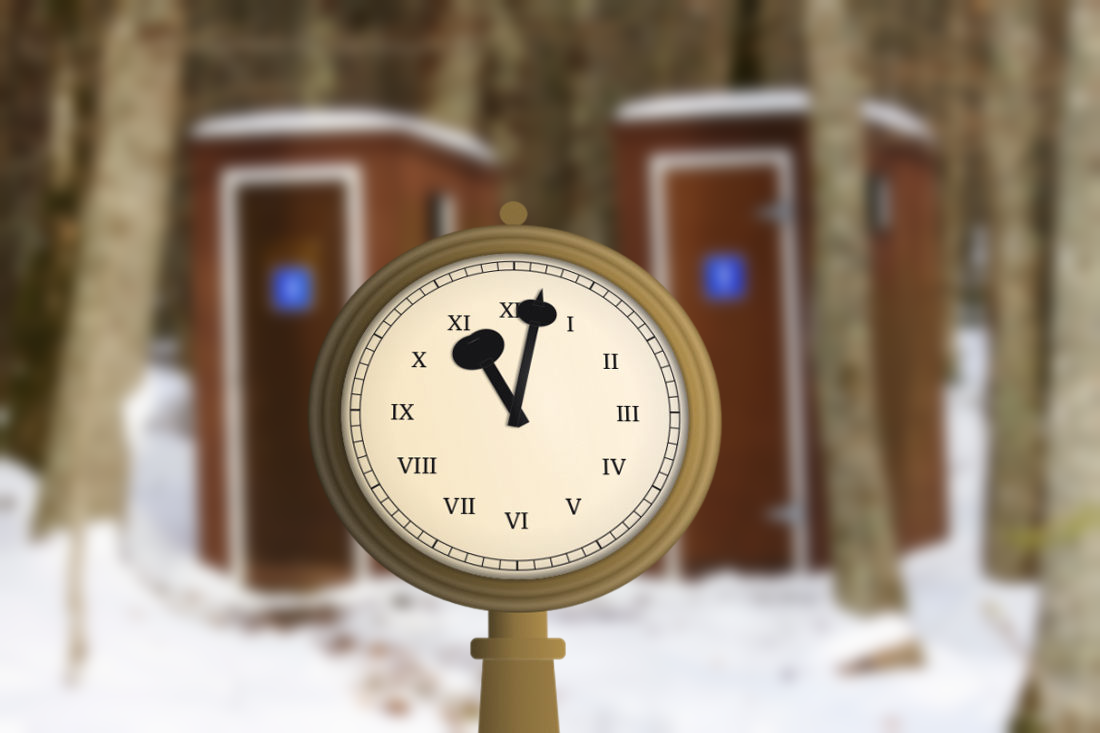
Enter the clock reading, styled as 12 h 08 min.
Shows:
11 h 02 min
